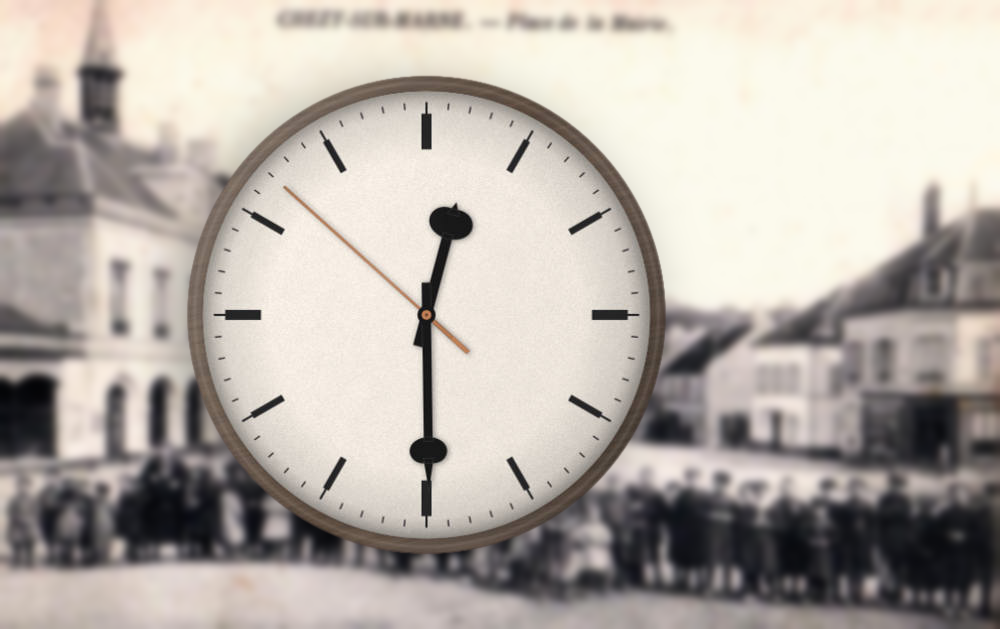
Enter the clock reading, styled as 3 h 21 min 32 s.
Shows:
12 h 29 min 52 s
